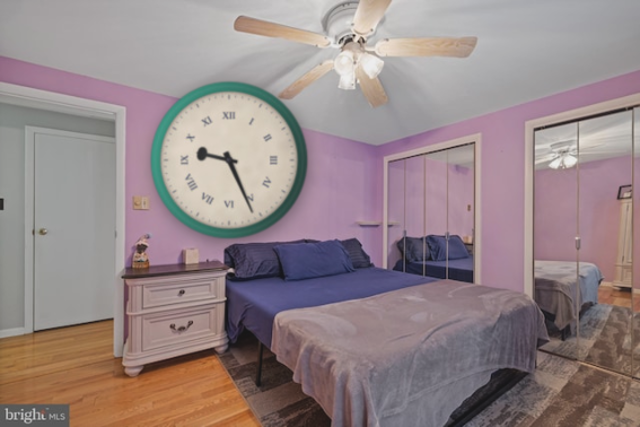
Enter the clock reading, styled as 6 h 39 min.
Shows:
9 h 26 min
